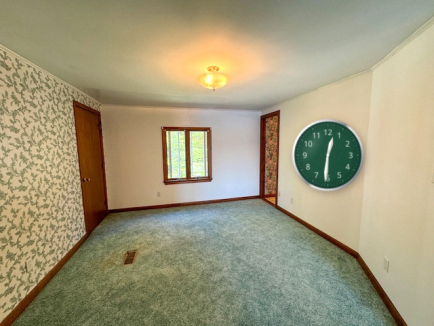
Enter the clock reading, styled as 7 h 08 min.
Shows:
12 h 31 min
